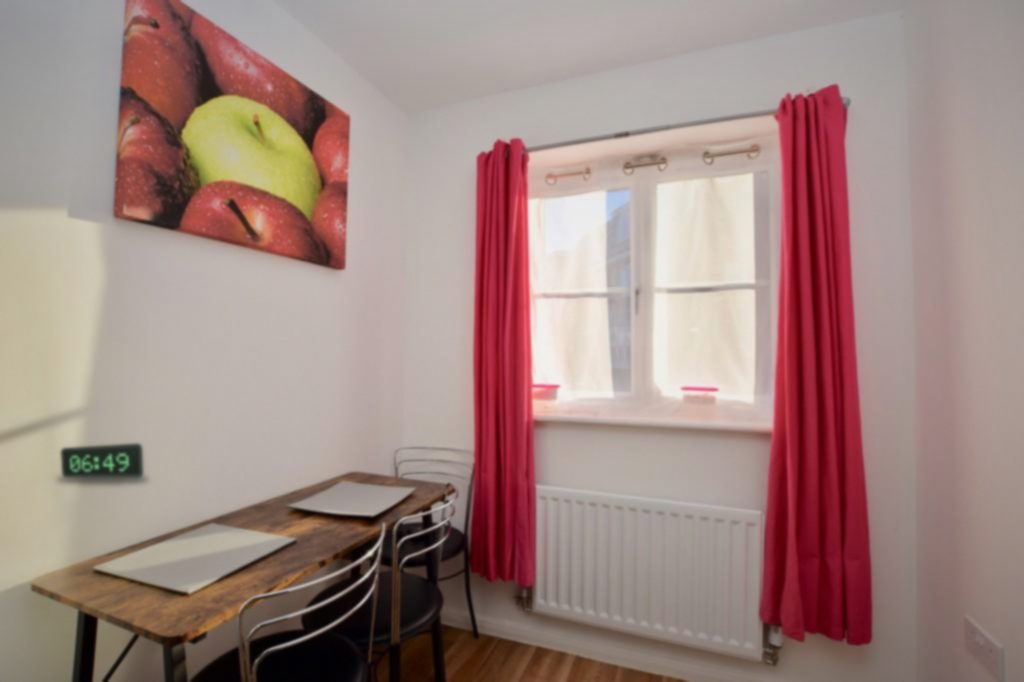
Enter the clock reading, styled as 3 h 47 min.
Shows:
6 h 49 min
